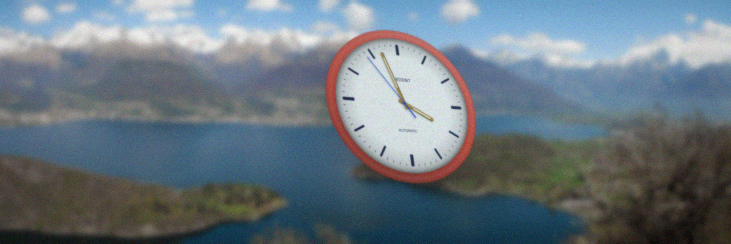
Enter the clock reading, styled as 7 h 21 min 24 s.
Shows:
3 h 56 min 54 s
